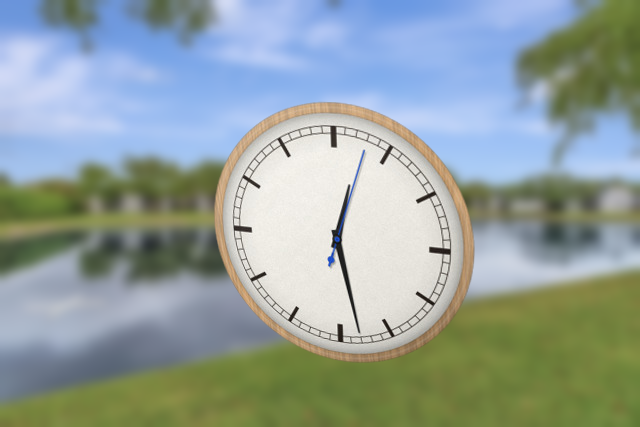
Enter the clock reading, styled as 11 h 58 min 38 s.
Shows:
12 h 28 min 03 s
